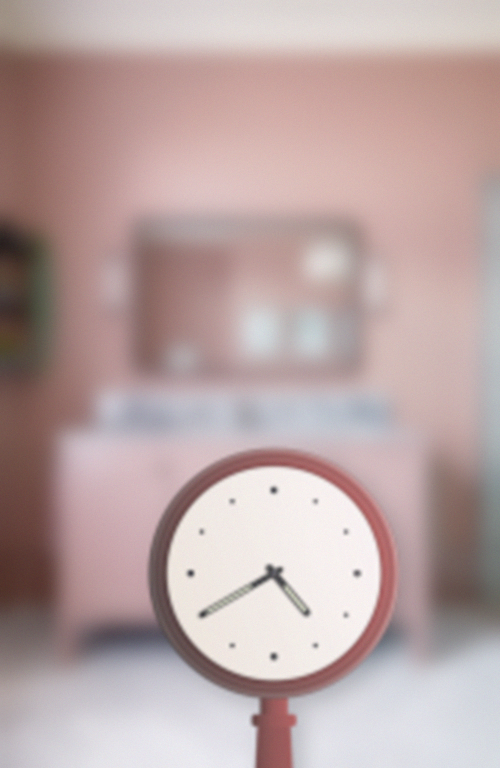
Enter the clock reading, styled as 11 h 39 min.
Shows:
4 h 40 min
